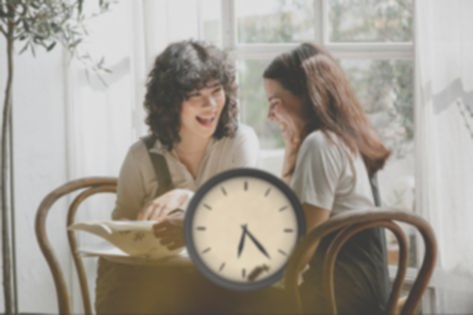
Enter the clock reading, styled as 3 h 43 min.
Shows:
6 h 23 min
